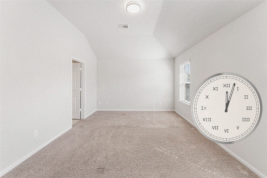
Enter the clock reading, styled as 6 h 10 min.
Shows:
12 h 03 min
